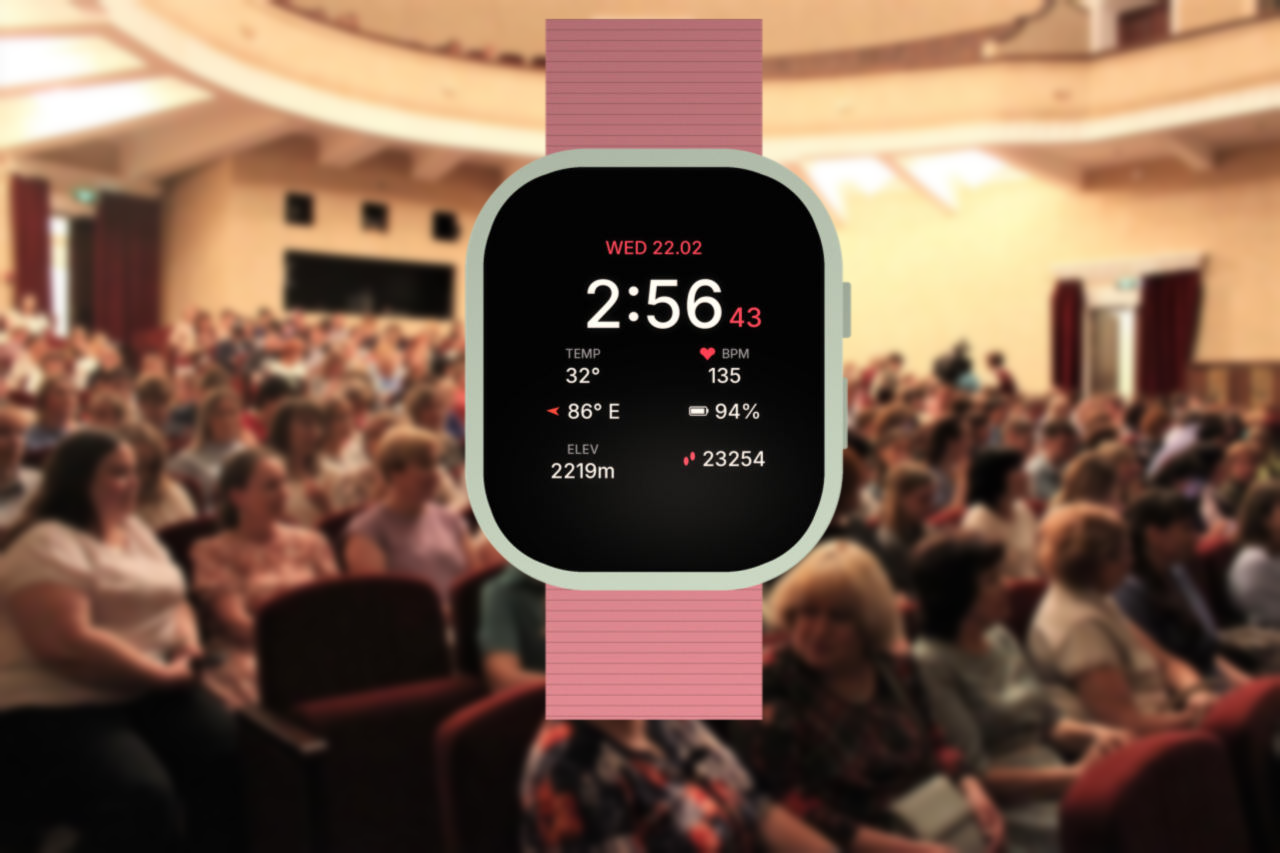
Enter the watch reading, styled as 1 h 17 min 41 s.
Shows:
2 h 56 min 43 s
